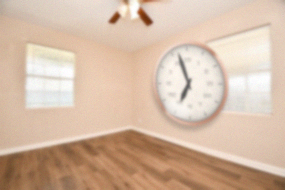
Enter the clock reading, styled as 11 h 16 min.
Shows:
6 h 57 min
